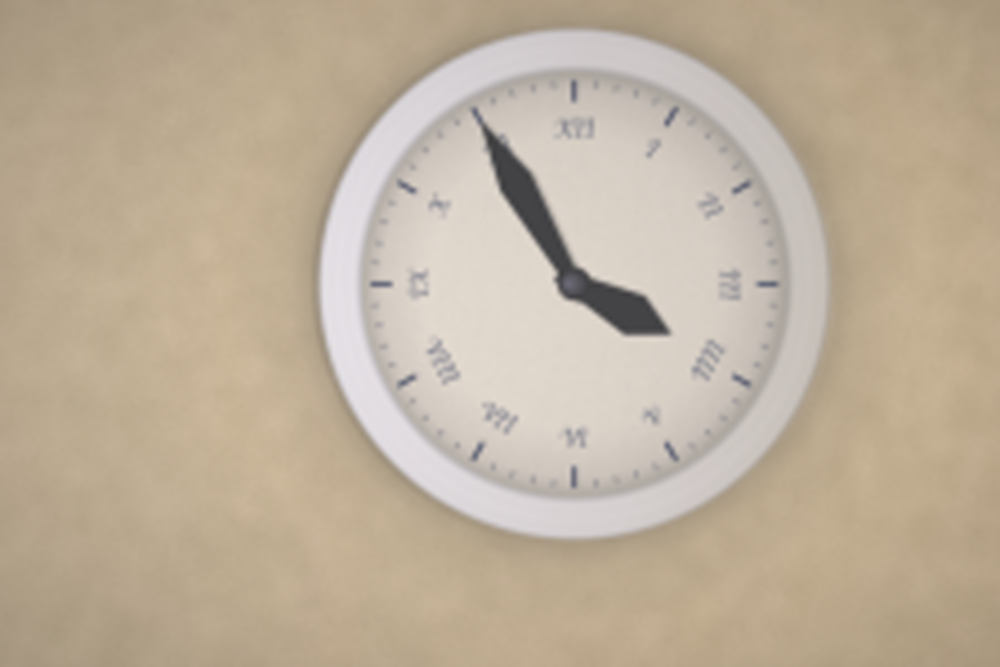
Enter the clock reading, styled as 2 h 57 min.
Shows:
3 h 55 min
